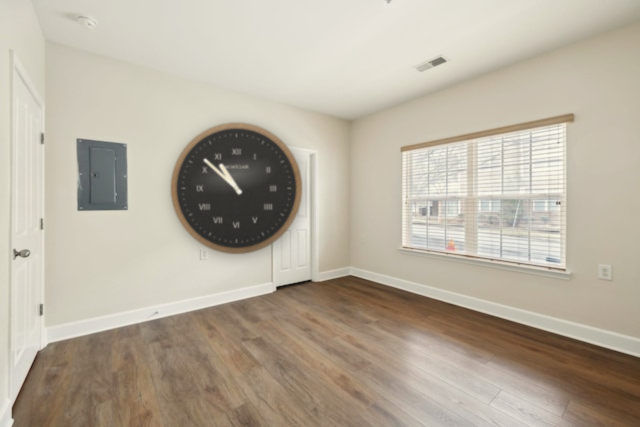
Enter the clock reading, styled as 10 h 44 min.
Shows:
10 h 52 min
